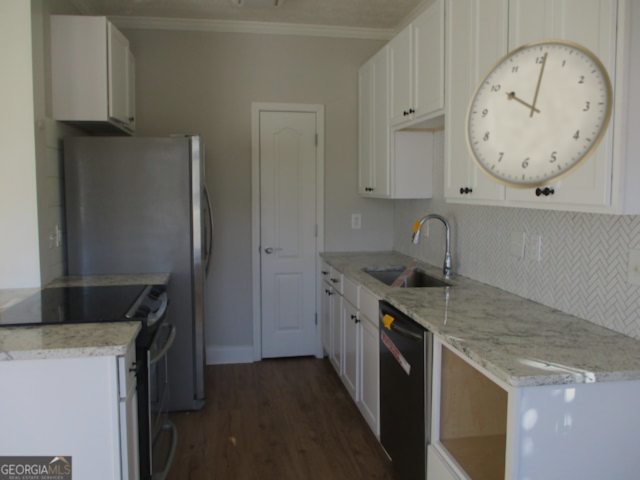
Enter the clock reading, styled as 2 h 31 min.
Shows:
10 h 01 min
